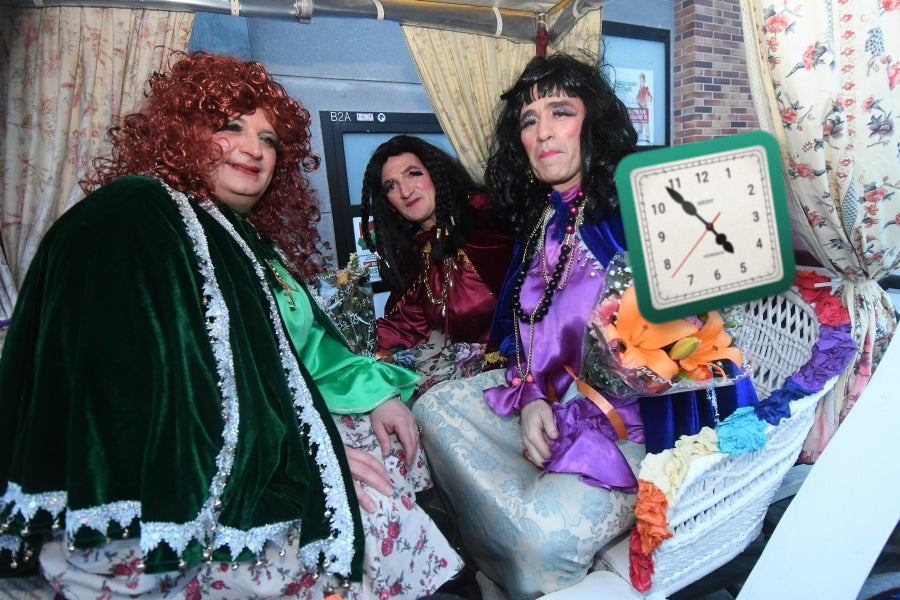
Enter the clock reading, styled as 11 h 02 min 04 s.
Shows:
4 h 53 min 38 s
